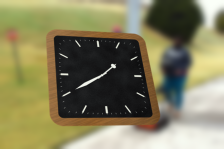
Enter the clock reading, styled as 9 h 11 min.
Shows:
1 h 40 min
